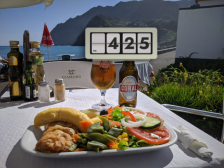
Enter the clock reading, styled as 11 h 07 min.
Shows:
4 h 25 min
